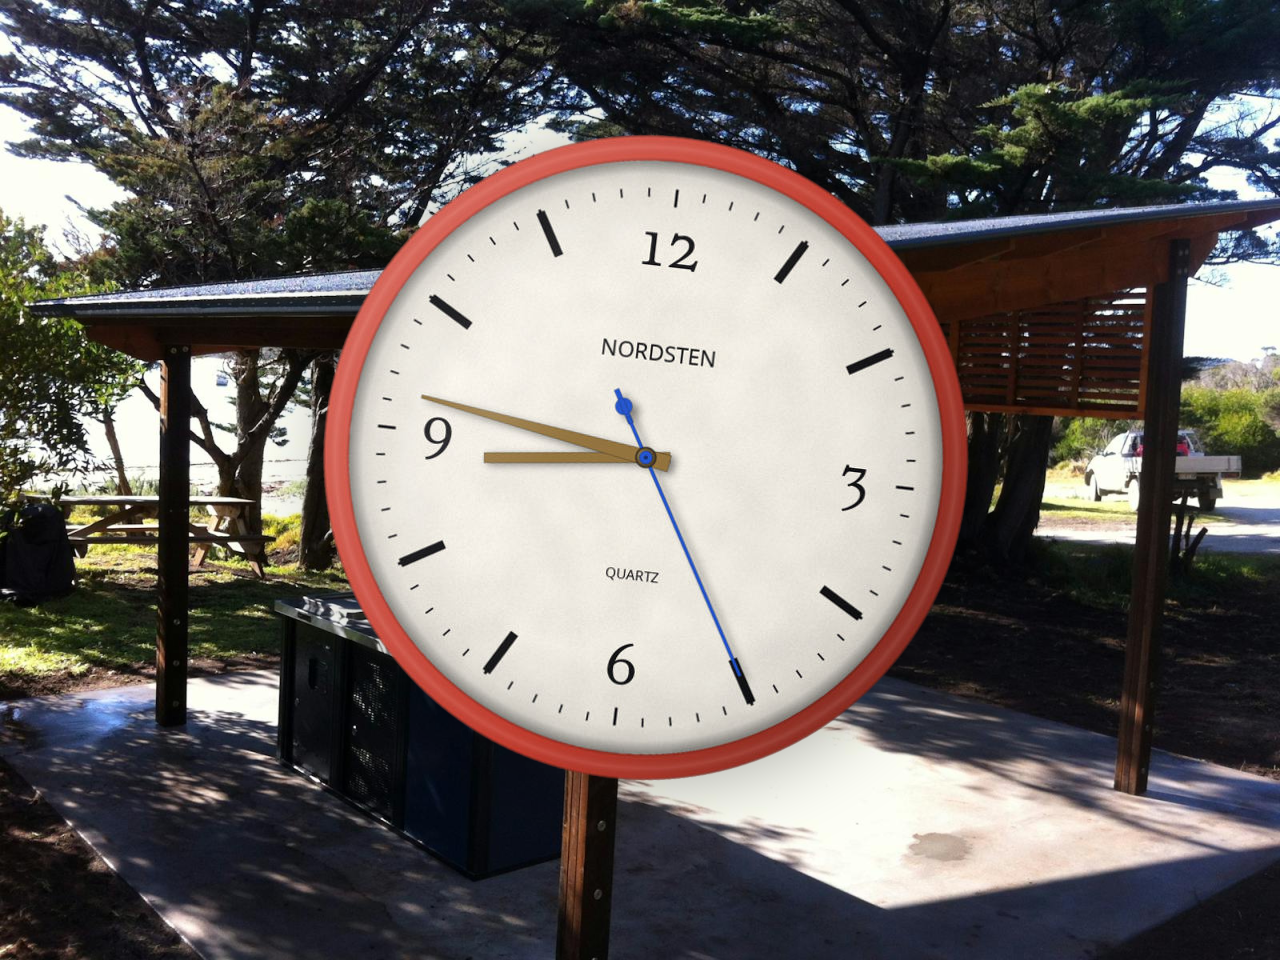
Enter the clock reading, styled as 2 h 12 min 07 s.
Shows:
8 h 46 min 25 s
